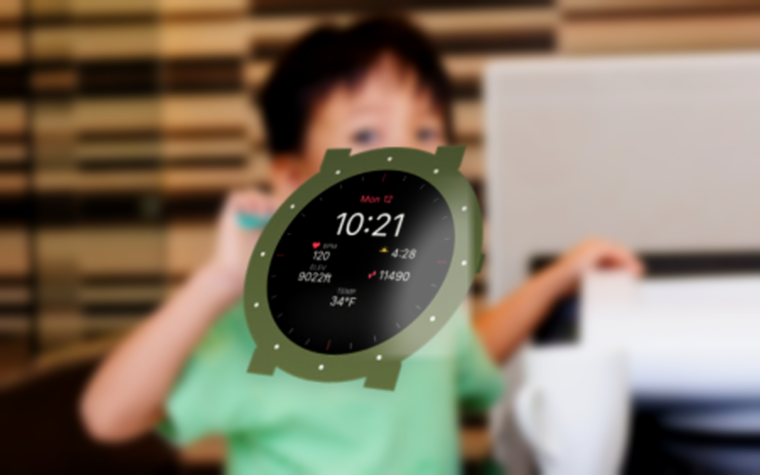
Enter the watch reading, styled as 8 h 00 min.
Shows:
10 h 21 min
